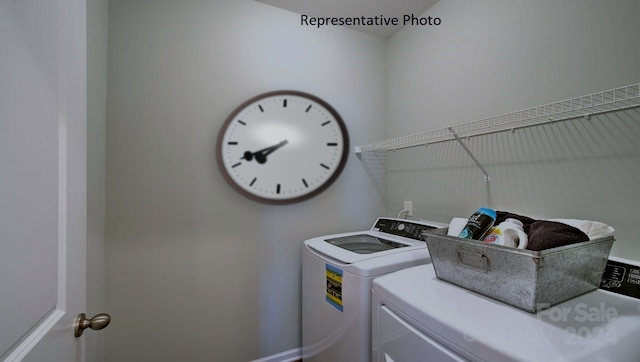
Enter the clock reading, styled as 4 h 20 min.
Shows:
7 h 41 min
